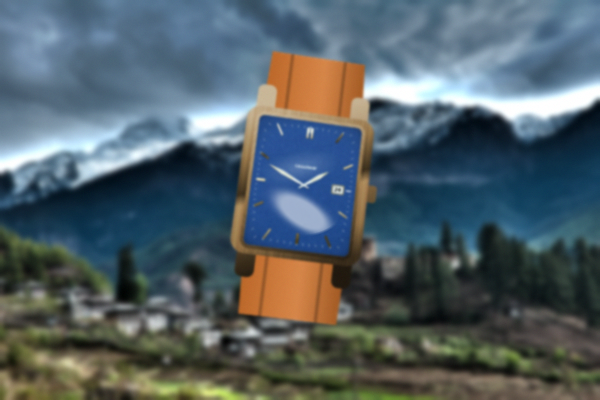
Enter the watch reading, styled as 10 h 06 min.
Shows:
1 h 49 min
